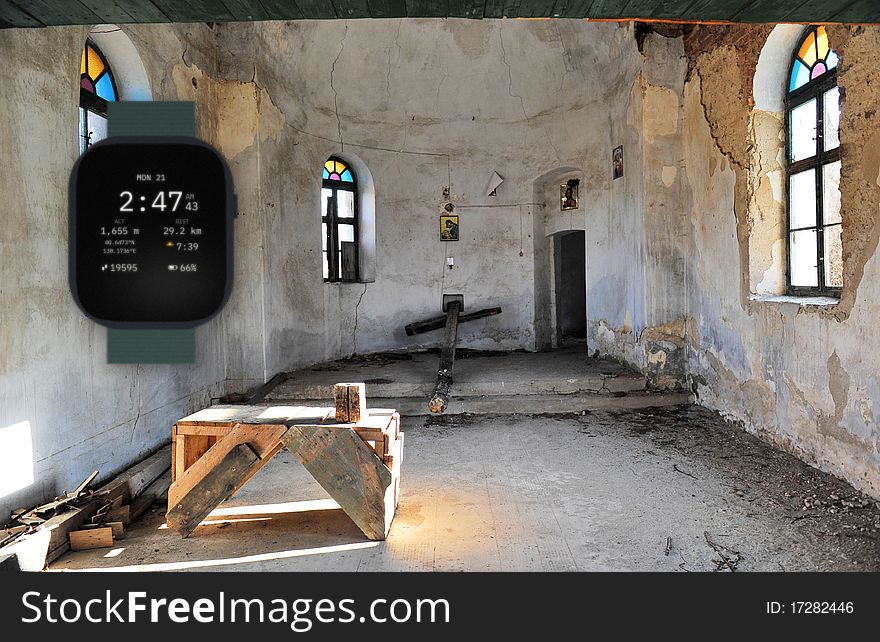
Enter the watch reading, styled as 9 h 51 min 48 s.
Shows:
2 h 47 min 43 s
